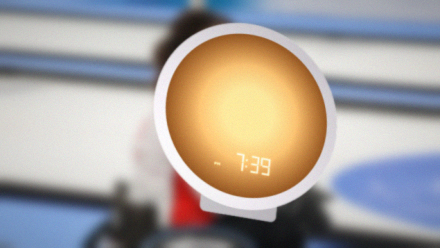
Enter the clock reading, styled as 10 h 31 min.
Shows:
7 h 39 min
